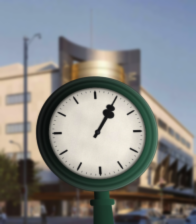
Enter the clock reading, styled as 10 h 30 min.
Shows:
1 h 05 min
